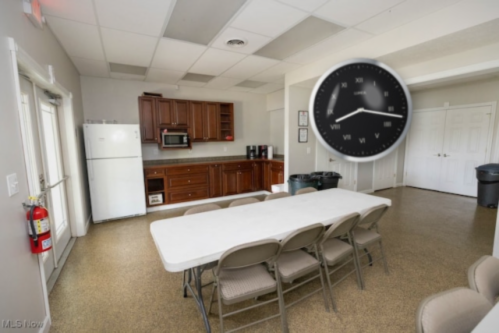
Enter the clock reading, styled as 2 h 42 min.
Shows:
8 h 17 min
